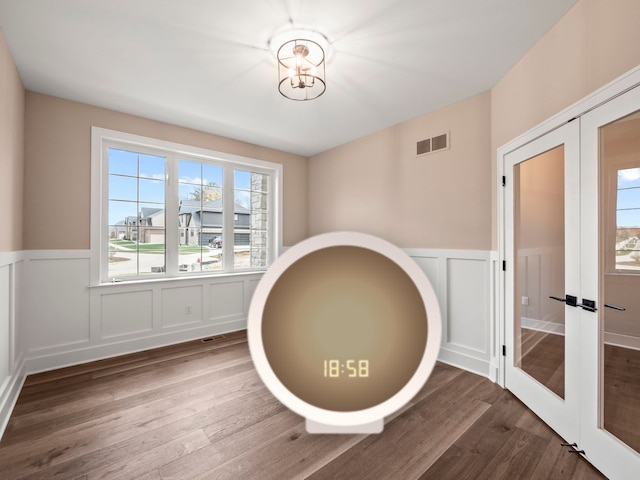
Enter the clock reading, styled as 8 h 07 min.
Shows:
18 h 58 min
